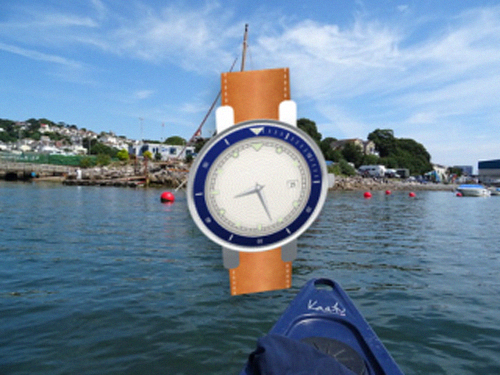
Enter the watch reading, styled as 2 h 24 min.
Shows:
8 h 27 min
